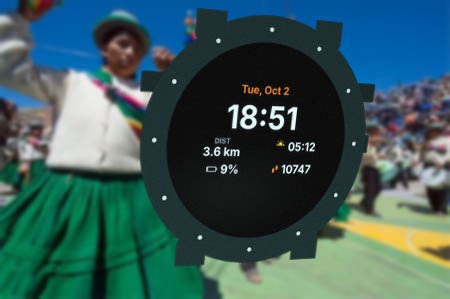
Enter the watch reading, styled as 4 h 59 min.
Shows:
18 h 51 min
